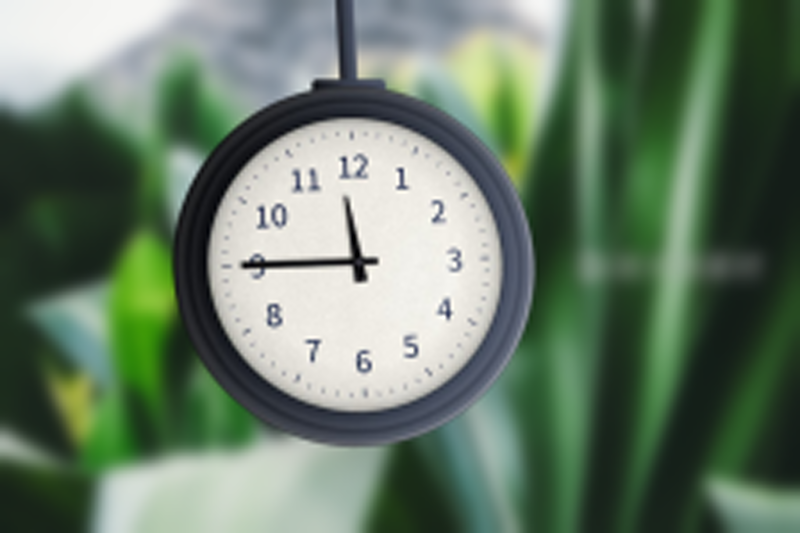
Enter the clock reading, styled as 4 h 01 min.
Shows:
11 h 45 min
